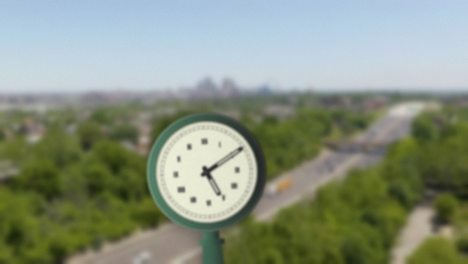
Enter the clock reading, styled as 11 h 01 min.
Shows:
5 h 10 min
